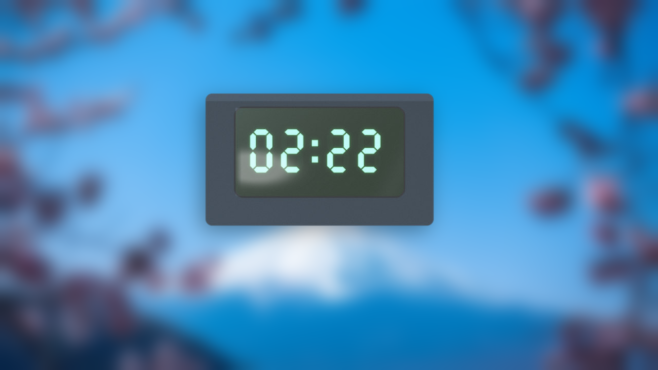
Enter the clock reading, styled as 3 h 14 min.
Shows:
2 h 22 min
